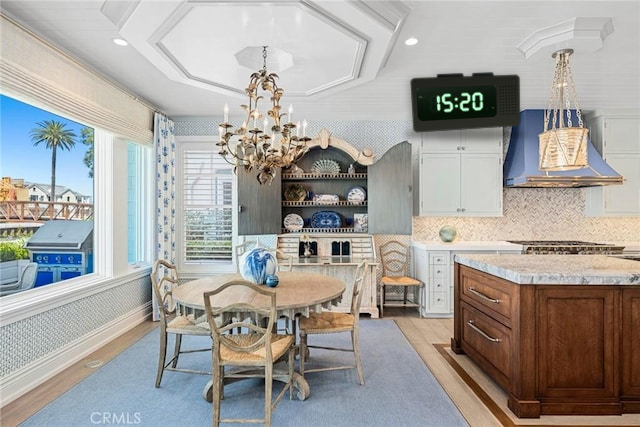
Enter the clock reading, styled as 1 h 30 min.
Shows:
15 h 20 min
